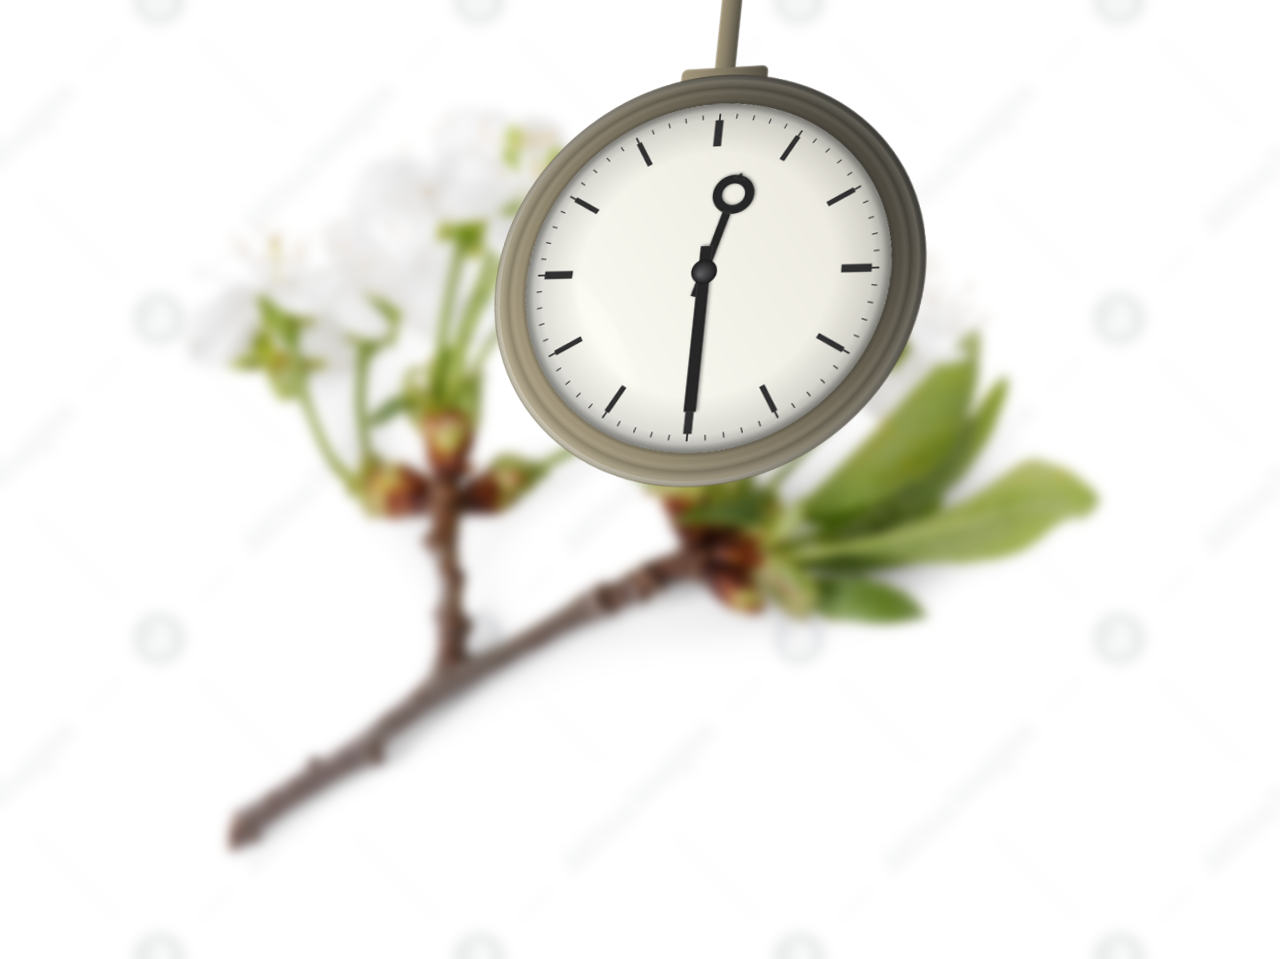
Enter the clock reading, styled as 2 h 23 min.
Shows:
12 h 30 min
